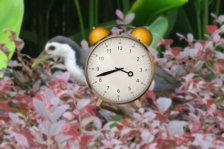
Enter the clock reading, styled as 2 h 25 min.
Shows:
3 h 42 min
